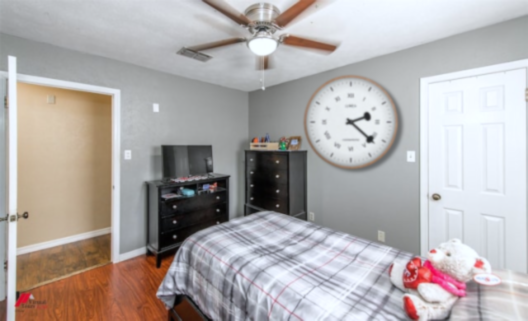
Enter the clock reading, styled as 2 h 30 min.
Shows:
2 h 22 min
